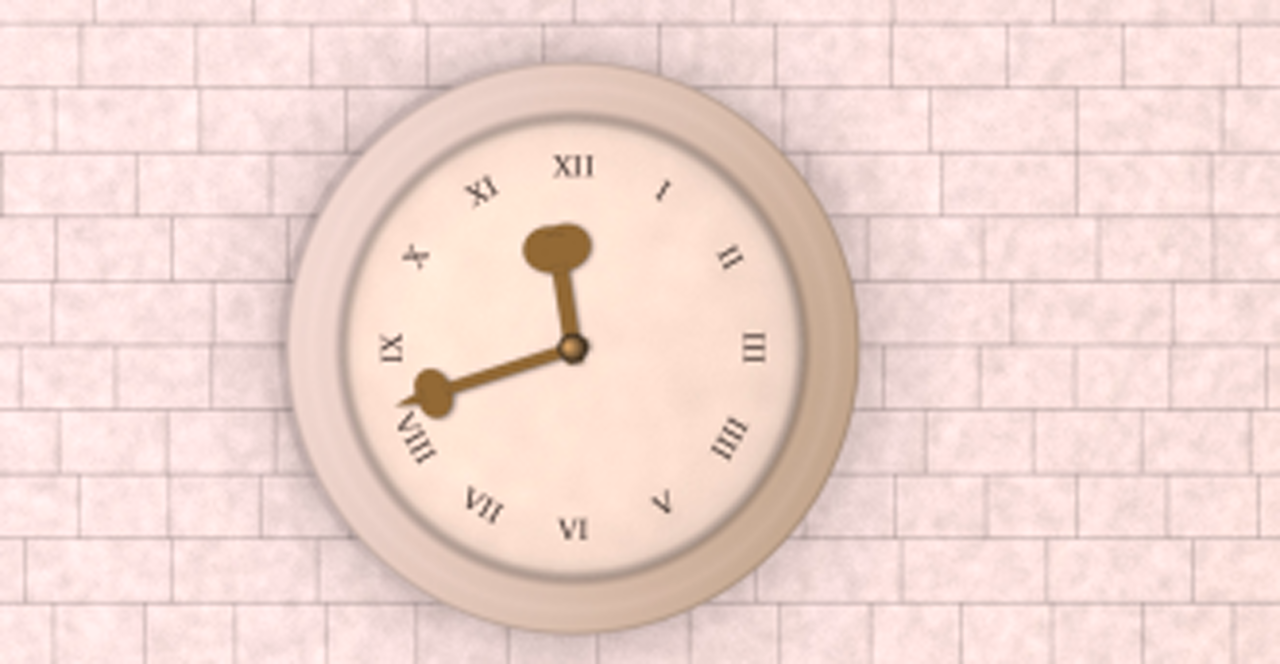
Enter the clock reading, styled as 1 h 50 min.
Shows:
11 h 42 min
